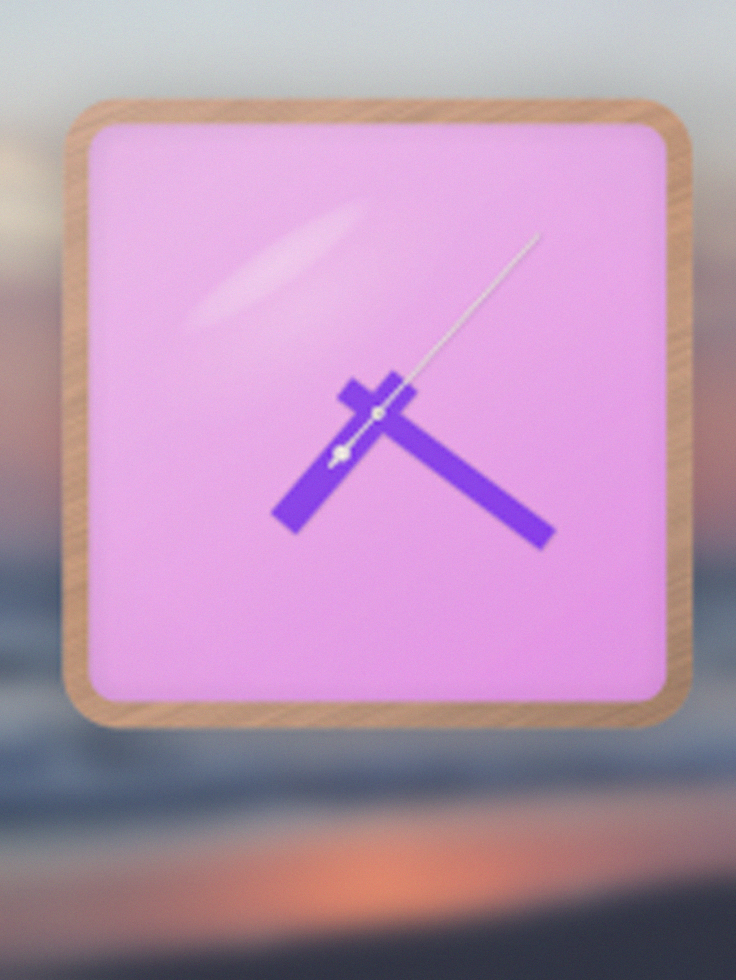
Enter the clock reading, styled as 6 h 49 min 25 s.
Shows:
7 h 21 min 07 s
